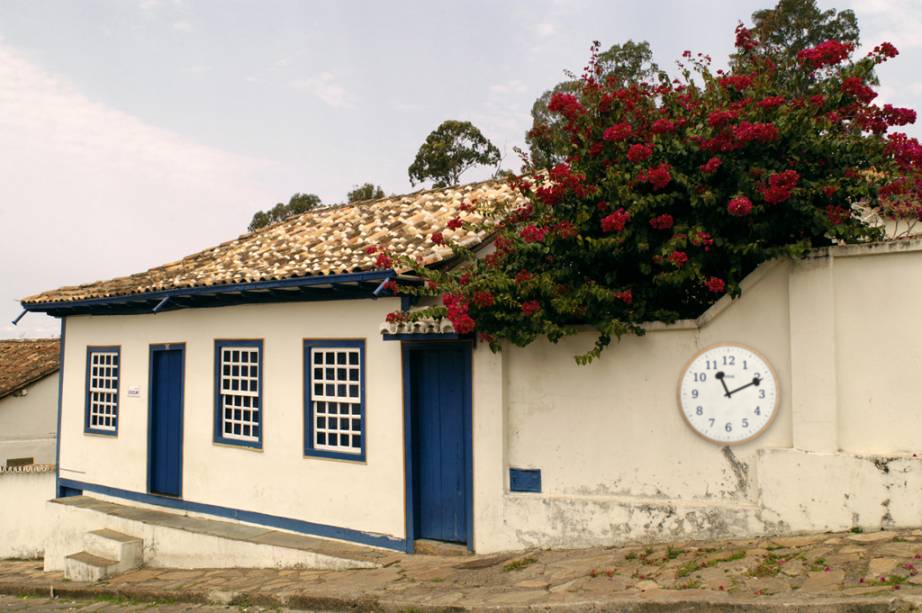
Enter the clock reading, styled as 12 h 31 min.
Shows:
11 h 11 min
